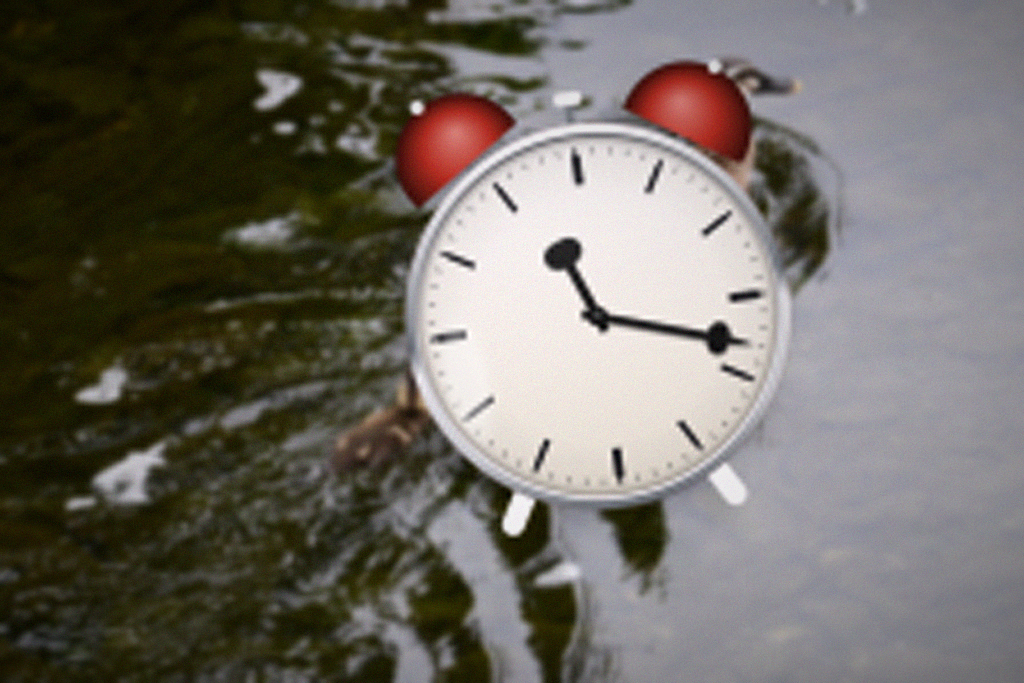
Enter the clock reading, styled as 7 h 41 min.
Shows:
11 h 18 min
